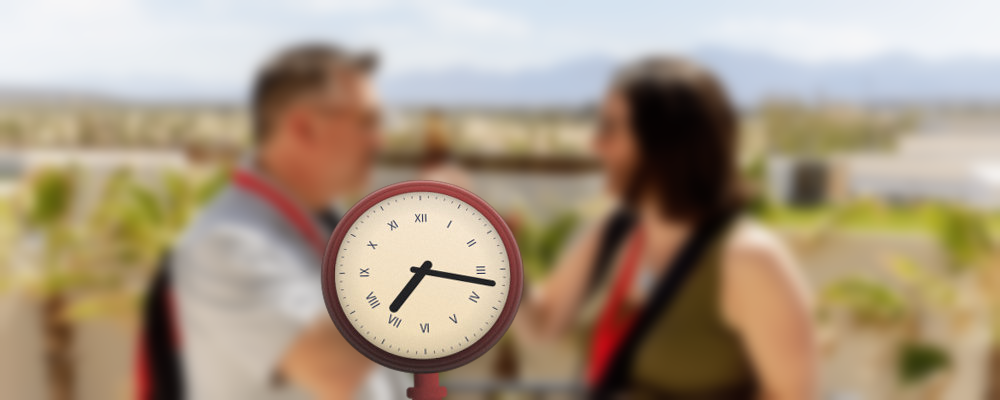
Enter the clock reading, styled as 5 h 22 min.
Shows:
7 h 17 min
